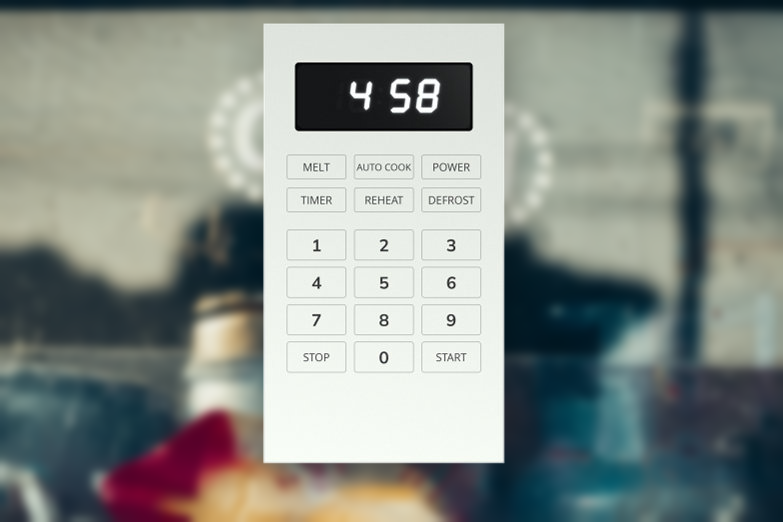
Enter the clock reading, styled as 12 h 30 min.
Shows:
4 h 58 min
